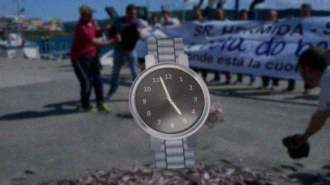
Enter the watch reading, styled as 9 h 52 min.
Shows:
4 h 57 min
